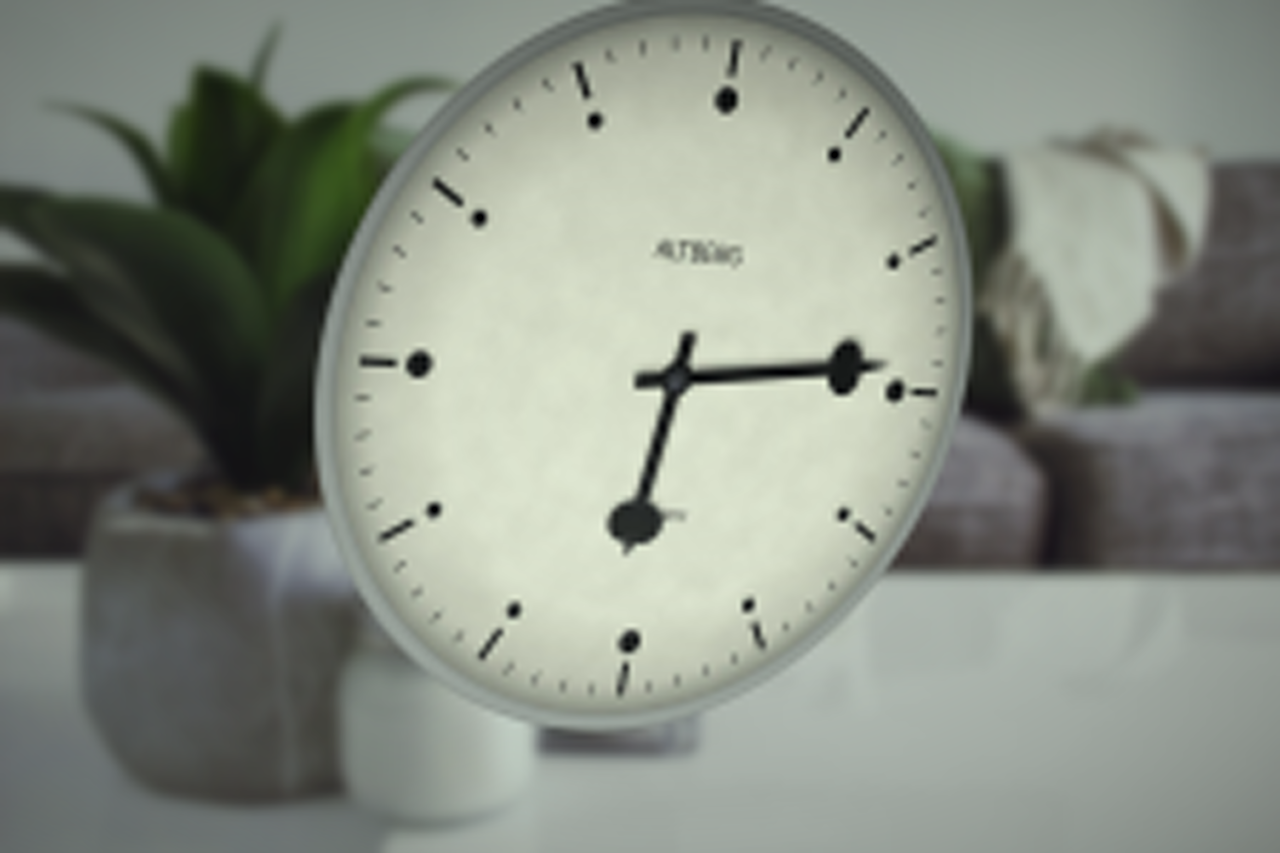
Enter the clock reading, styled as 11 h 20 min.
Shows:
6 h 14 min
